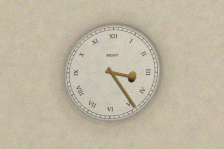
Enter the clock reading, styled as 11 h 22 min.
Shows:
3 h 24 min
